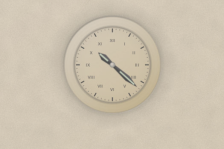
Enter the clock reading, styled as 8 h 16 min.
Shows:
10 h 22 min
